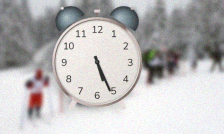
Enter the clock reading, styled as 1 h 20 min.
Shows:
5 h 26 min
